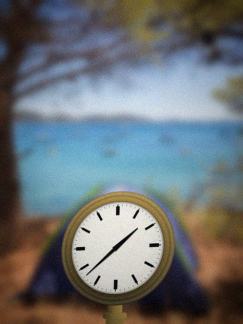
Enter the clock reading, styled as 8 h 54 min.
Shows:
1 h 38 min
